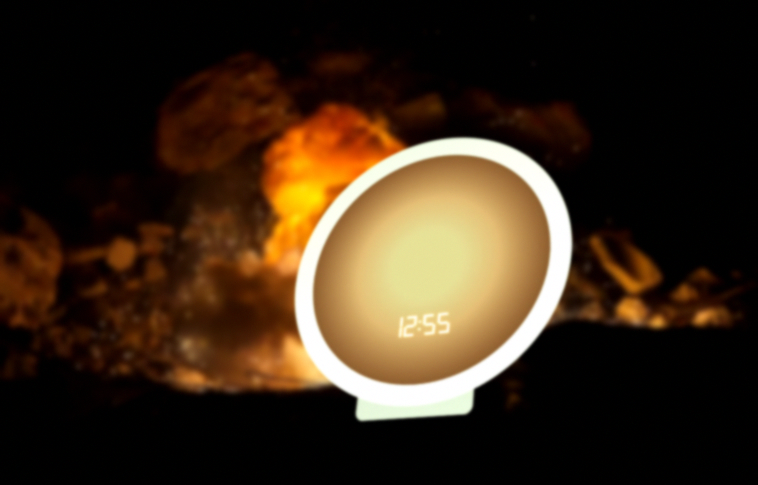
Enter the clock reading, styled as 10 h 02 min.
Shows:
12 h 55 min
